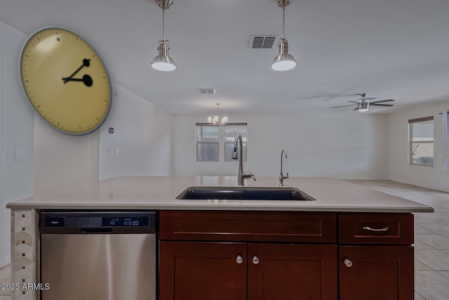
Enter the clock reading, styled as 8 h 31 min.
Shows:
3 h 10 min
